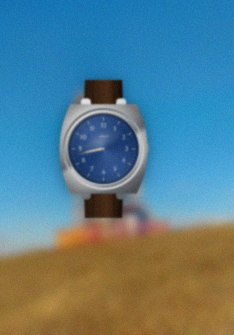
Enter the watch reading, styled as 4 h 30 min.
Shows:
8 h 43 min
